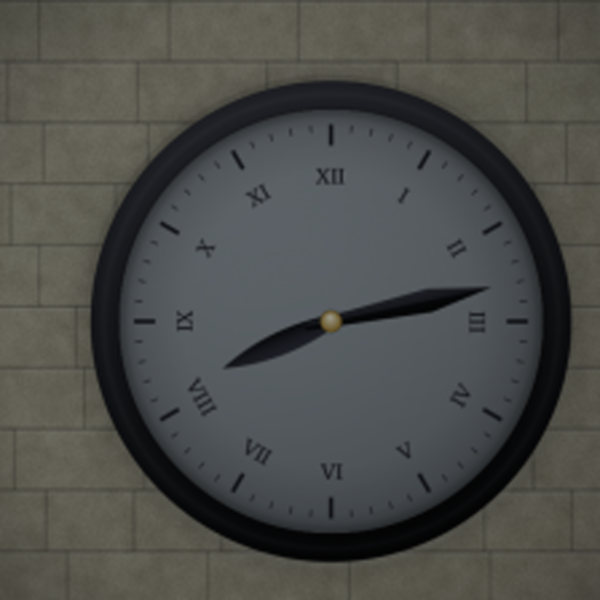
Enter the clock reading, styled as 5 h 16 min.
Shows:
8 h 13 min
